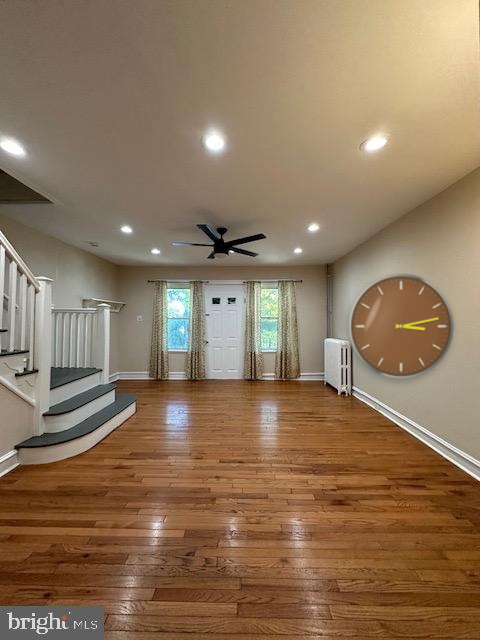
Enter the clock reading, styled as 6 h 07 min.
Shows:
3 h 13 min
